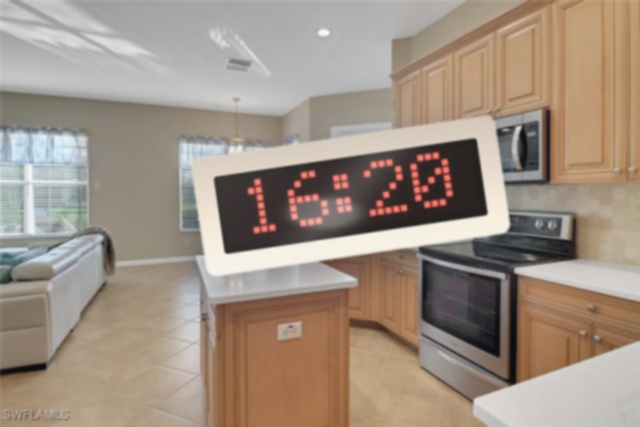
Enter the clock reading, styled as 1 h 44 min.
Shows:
16 h 20 min
